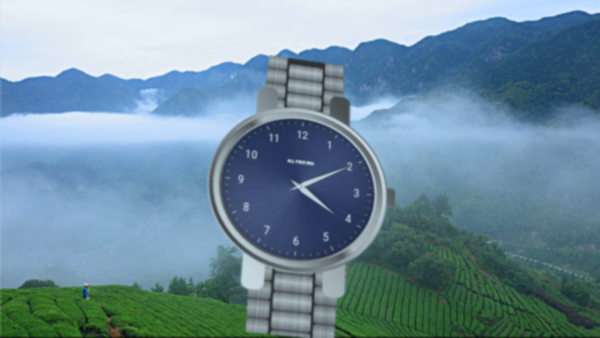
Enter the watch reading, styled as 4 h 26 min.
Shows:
4 h 10 min
